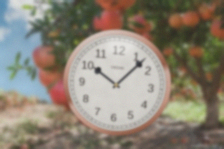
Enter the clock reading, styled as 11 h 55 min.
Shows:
10 h 07 min
